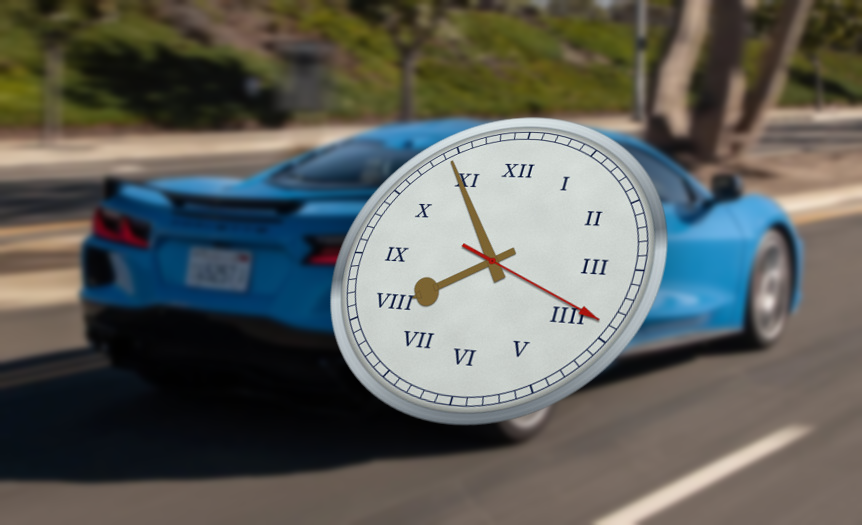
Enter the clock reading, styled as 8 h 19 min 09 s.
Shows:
7 h 54 min 19 s
